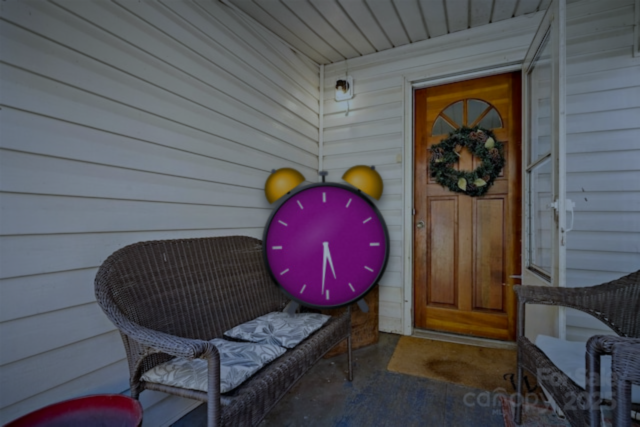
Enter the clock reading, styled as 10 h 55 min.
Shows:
5 h 31 min
